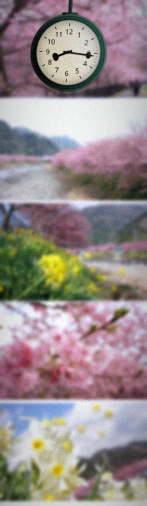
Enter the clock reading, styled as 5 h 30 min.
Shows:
8 h 16 min
